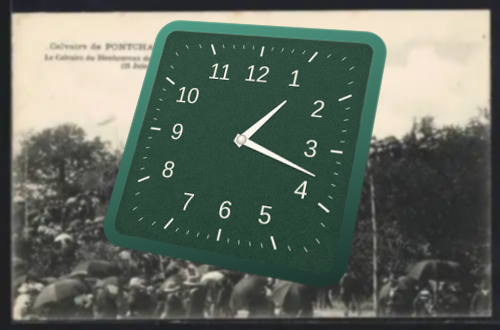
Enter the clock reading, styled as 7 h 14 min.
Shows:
1 h 18 min
